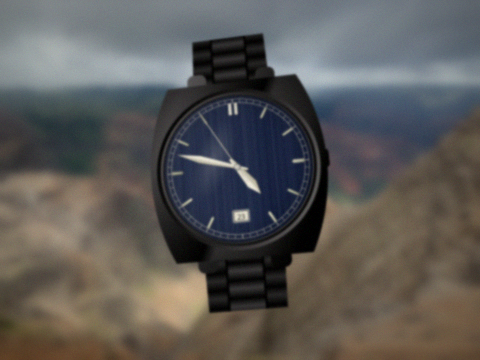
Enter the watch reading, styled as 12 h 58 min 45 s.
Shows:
4 h 47 min 55 s
